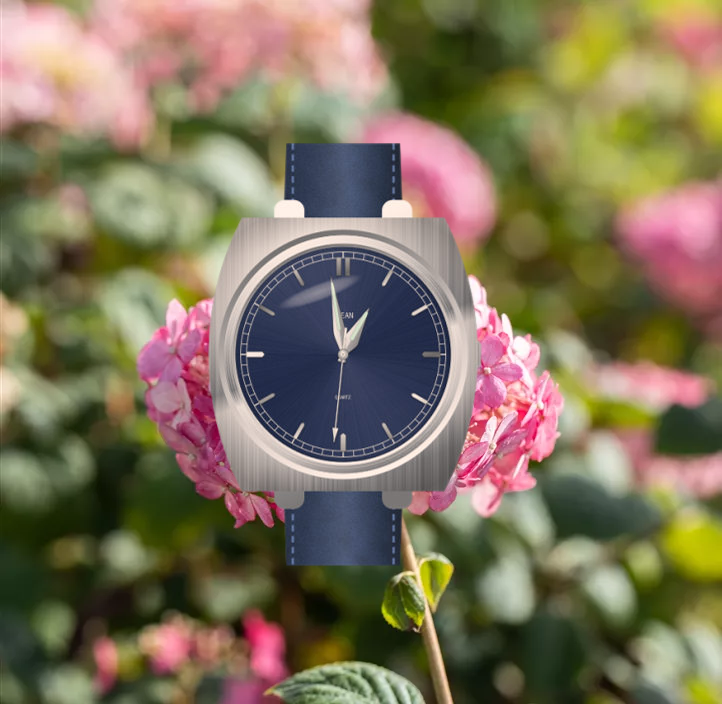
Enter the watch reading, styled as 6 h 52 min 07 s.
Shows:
12 h 58 min 31 s
